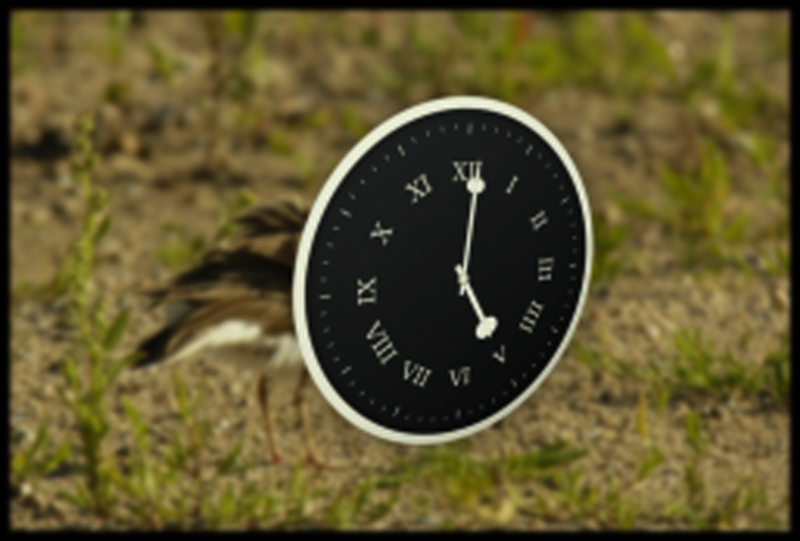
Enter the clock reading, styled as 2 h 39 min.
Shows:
5 h 01 min
